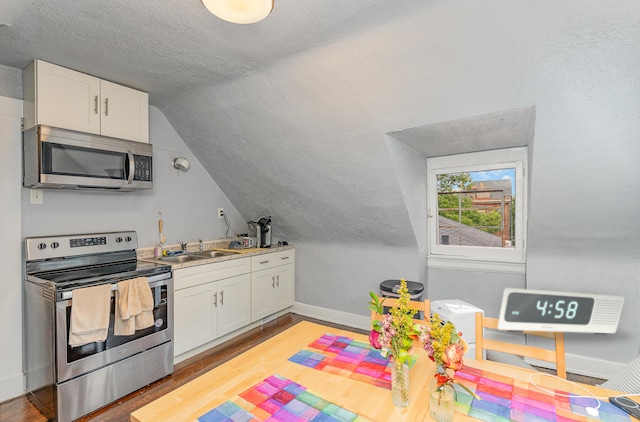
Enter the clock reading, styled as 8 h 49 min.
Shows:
4 h 58 min
